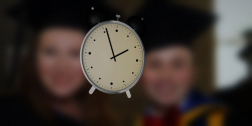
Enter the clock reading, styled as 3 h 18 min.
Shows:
1 h 56 min
